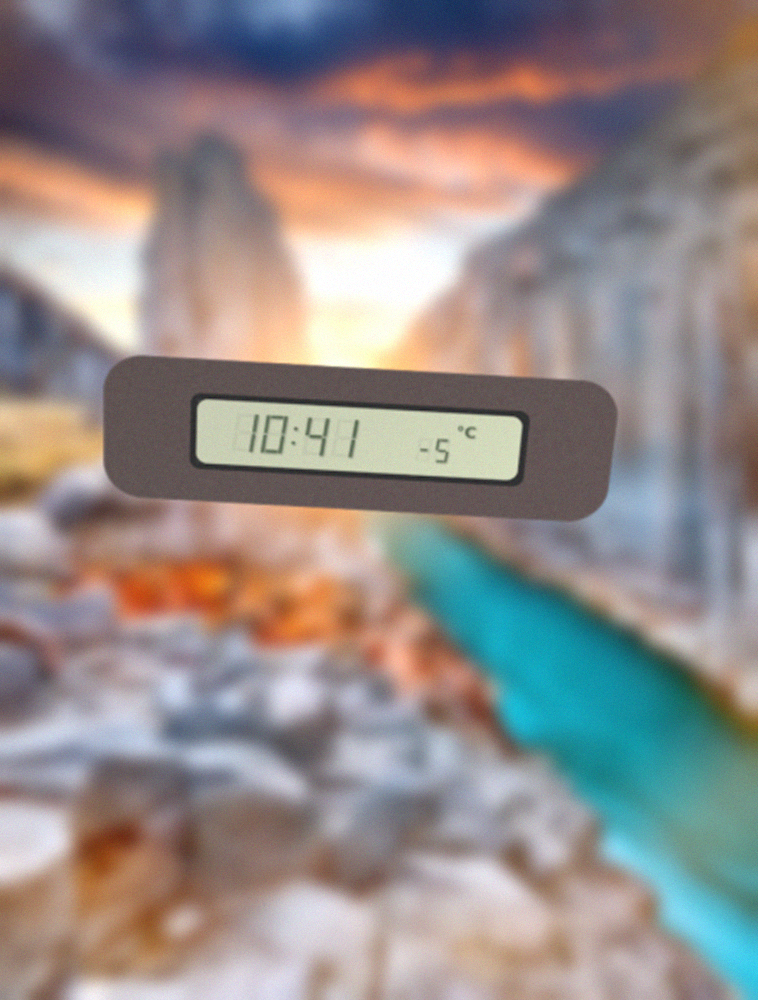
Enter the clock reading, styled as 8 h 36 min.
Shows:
10 h 41 min
